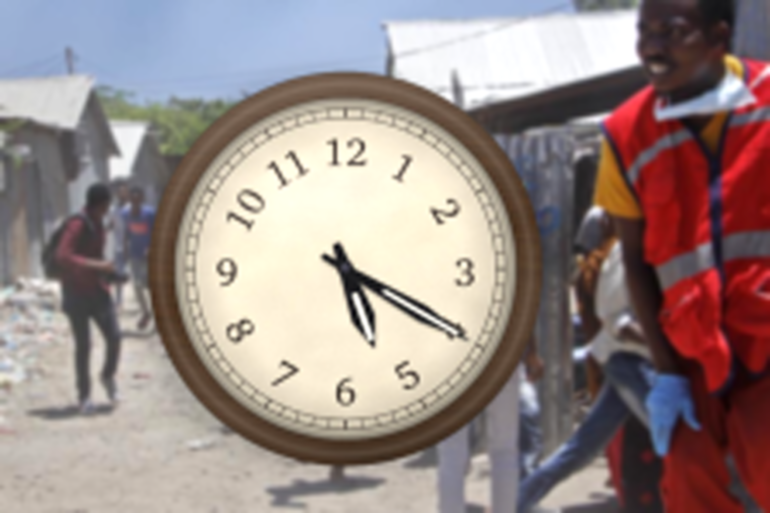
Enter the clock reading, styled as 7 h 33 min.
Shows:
5 h 20 min
